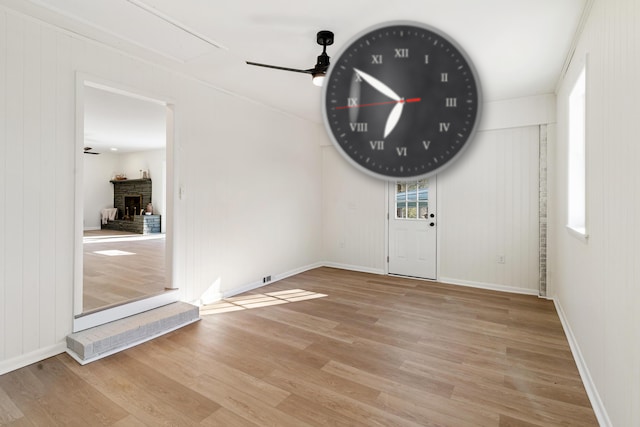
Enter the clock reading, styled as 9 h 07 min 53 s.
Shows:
6 h 50 min 44 s
